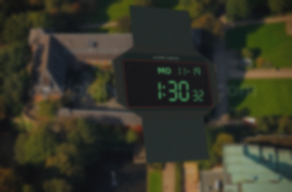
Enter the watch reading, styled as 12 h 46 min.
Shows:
1 h 30 min
